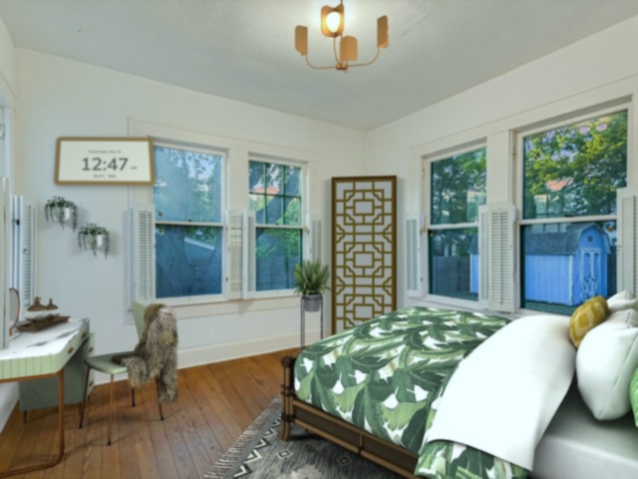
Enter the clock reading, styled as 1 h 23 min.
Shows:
12 h 47 min
